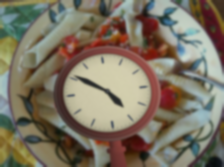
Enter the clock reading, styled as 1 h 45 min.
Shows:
4 h 51 min
